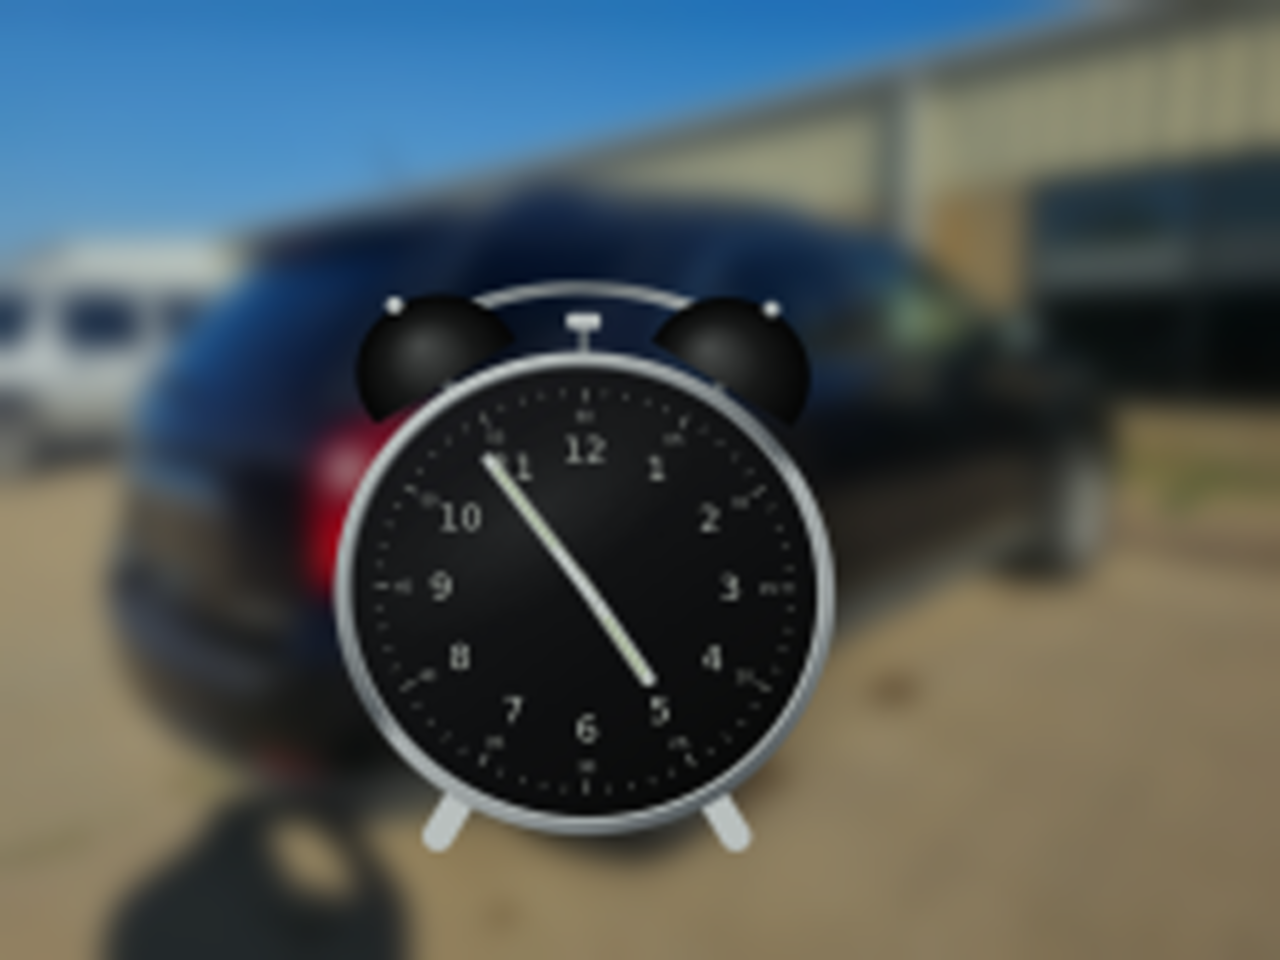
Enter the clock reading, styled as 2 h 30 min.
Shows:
4 h 54 min
